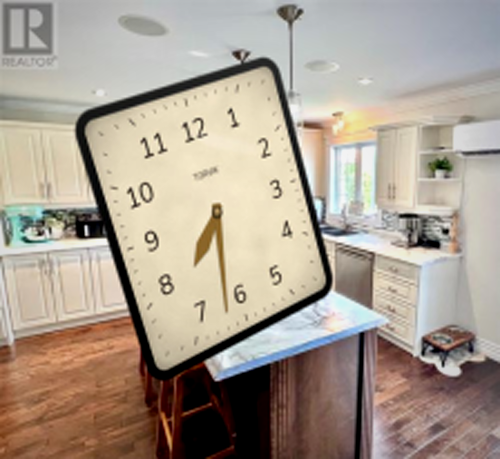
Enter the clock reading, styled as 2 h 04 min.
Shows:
7 h 32 min
